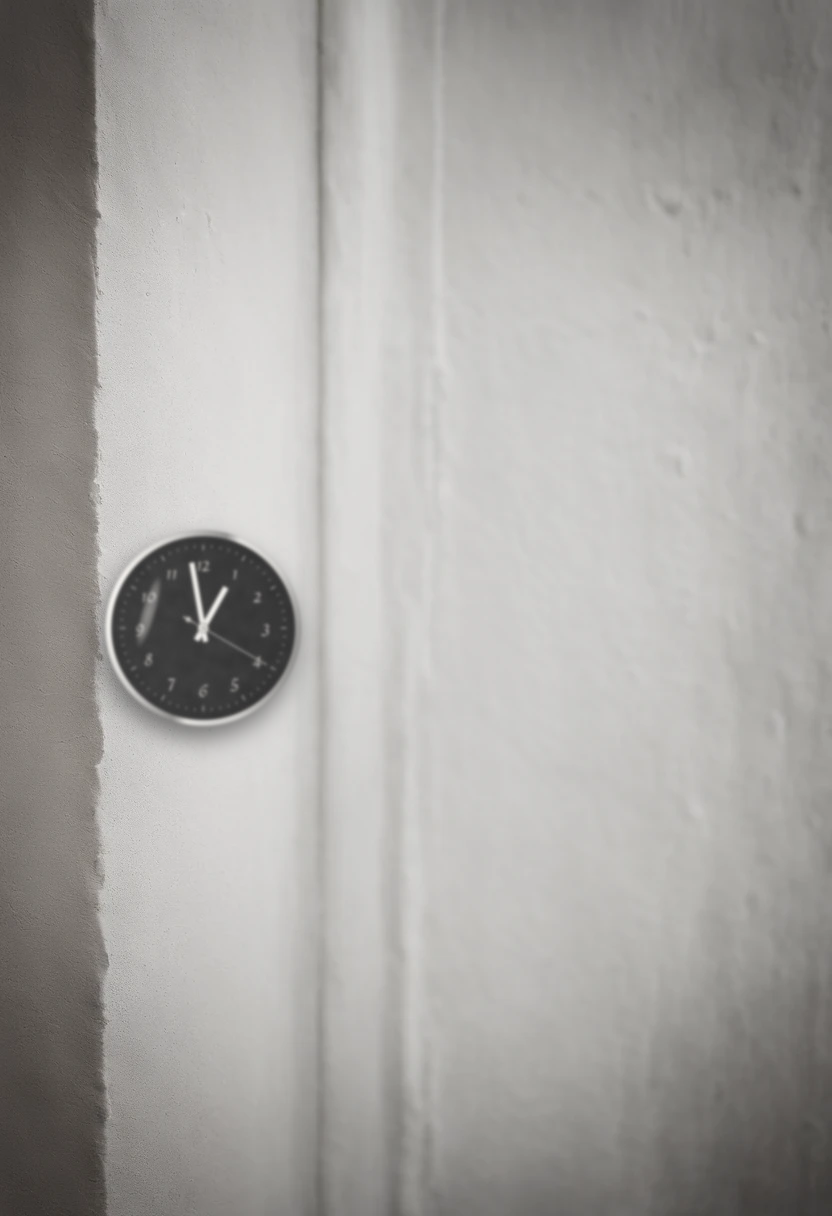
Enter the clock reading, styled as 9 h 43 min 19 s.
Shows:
12 h 58 min 20 s
